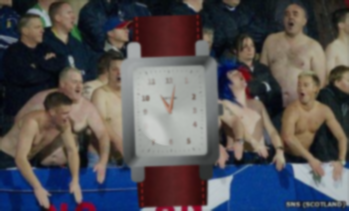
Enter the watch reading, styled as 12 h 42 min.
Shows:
11 h 02 min
